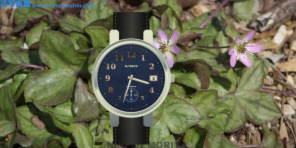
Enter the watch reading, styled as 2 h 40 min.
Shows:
3 h 33 min
